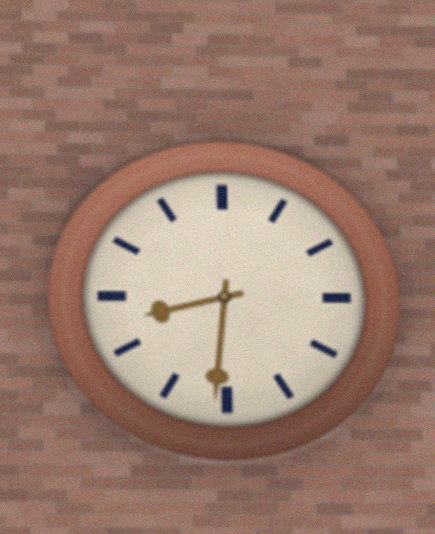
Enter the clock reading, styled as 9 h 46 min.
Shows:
8 h 31 min
